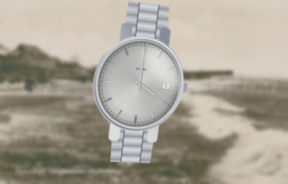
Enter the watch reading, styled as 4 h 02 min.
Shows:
4 h 00 min
